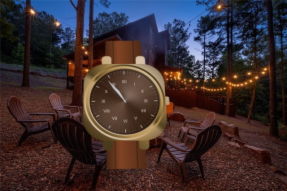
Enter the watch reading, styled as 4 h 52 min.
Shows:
10 h 54 min
